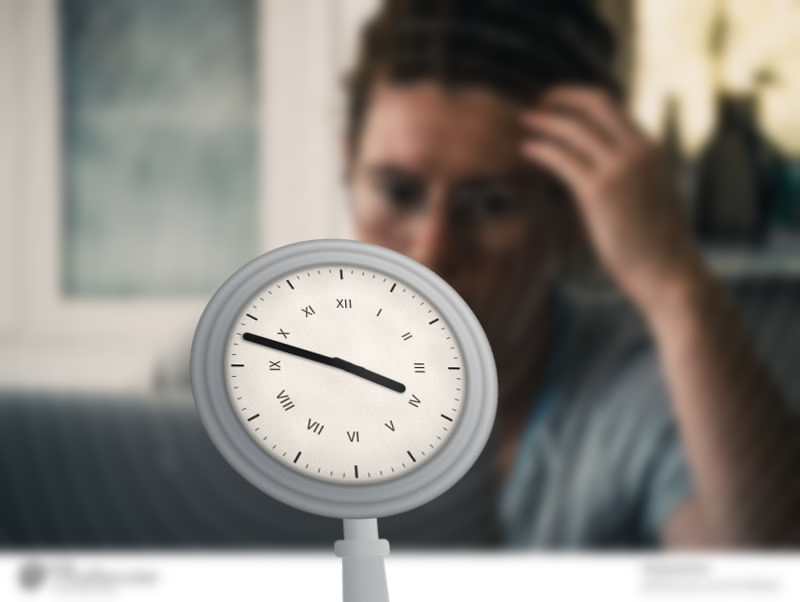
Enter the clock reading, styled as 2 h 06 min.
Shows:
3 h 48 min
